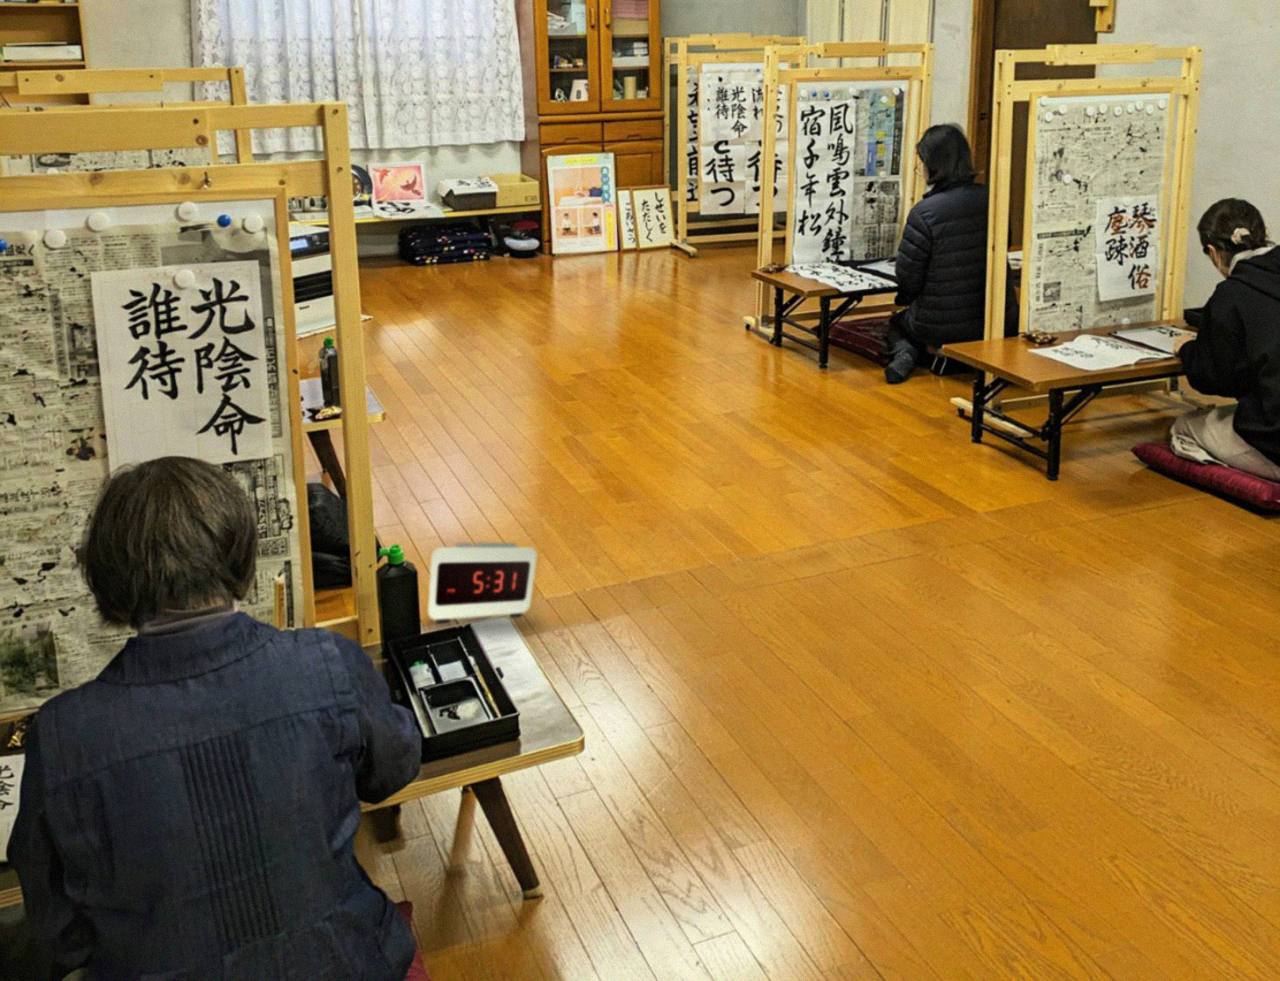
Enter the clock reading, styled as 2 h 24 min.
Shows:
5 h 31 min
